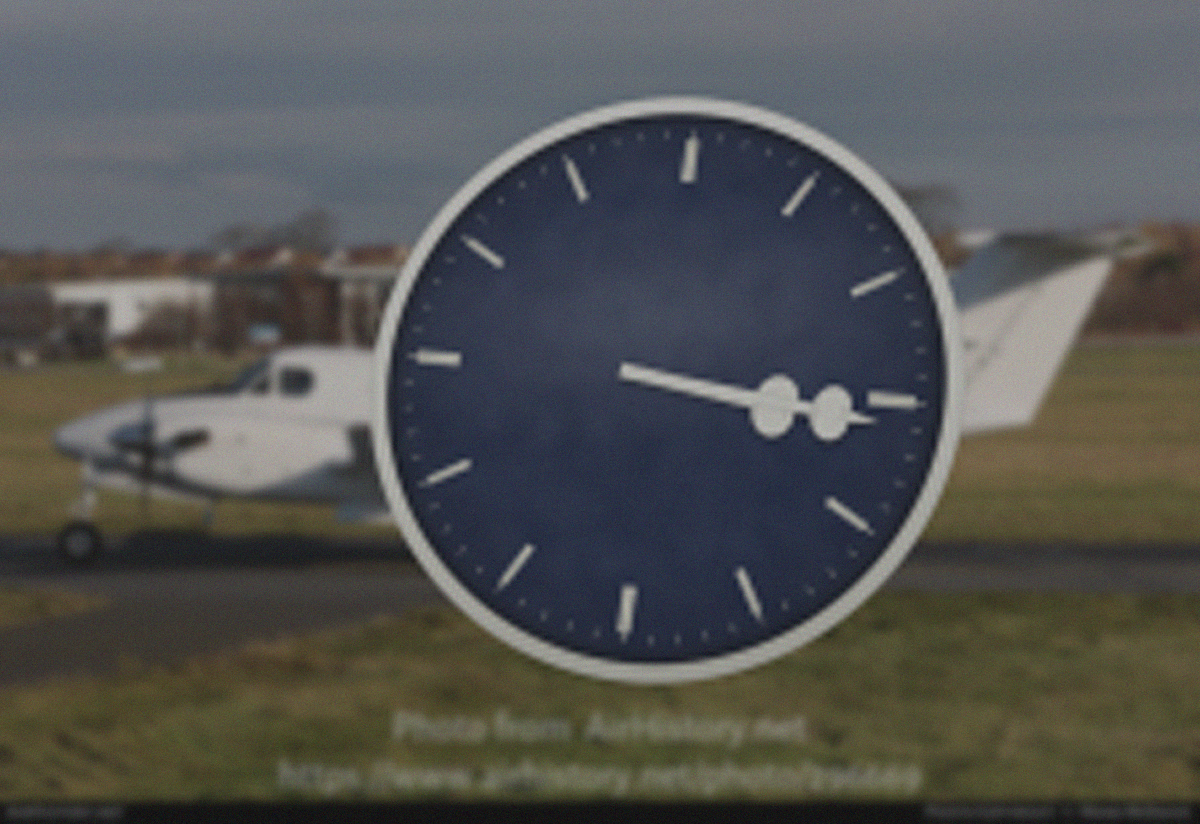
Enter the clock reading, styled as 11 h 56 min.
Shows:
3 h 16 min
